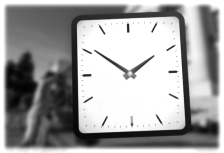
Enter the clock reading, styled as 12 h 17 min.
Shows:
1 h 51 min
